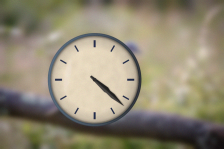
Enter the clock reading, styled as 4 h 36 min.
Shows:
4 h 22 min
